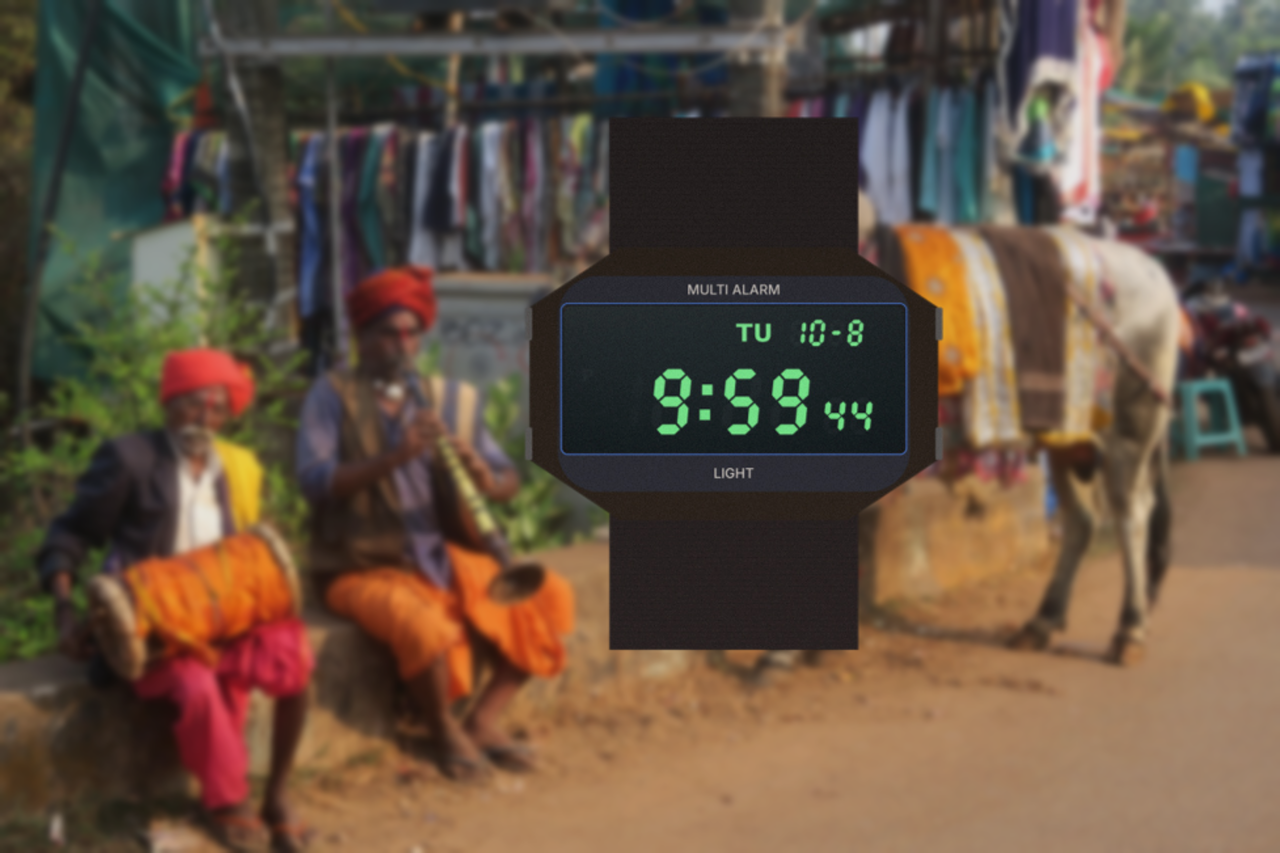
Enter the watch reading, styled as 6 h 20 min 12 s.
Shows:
9 h 59 min 44 s
